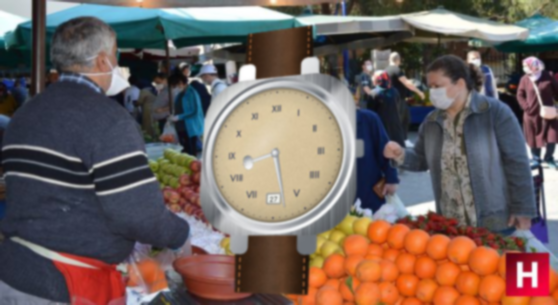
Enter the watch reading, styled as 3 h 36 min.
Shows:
8 h 28 min
